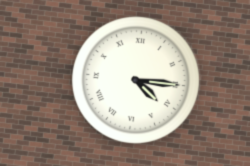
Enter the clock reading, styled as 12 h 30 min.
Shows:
4 h 15 min
